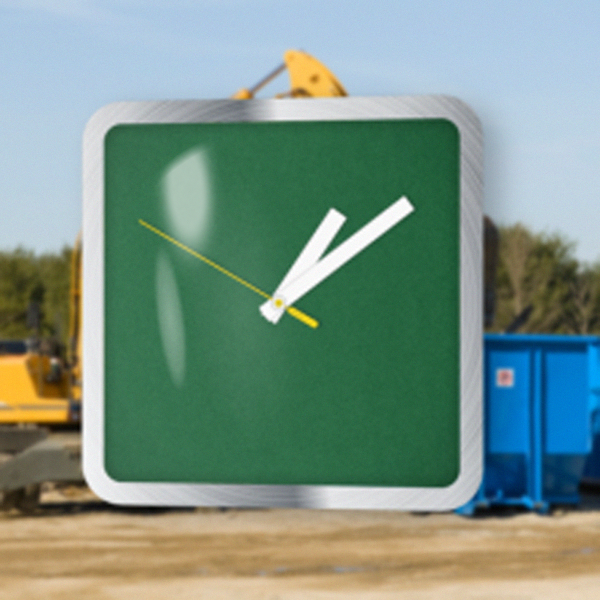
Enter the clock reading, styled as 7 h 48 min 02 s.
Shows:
1 h 08 min 50 s
